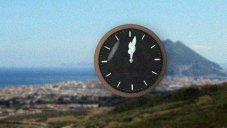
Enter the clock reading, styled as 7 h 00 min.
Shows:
12 h 02 min
